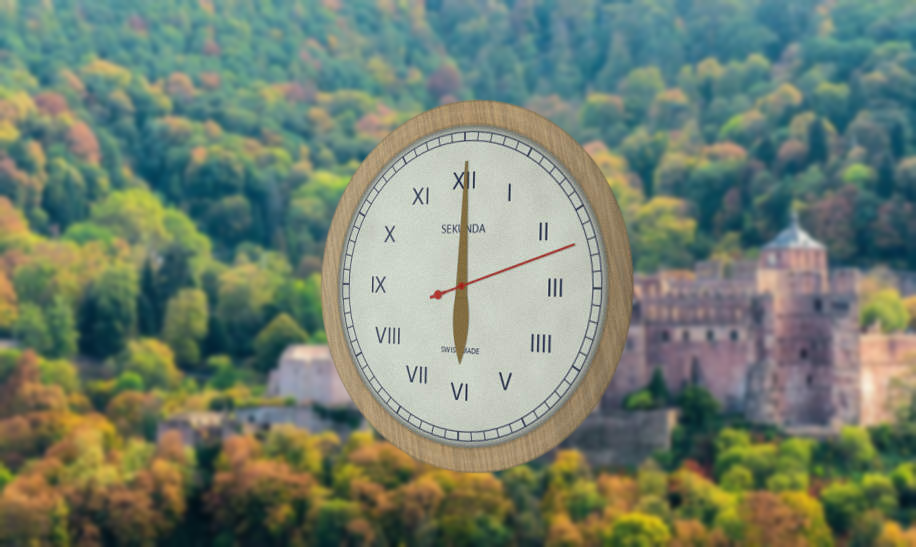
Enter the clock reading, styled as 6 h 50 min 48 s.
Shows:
6 h 00 min 12 s
